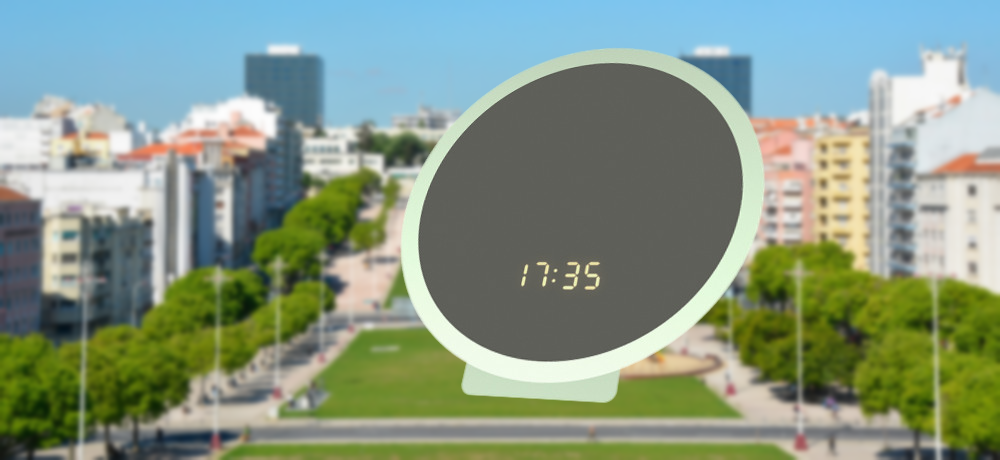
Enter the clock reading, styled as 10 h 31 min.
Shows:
17 h 35 min
